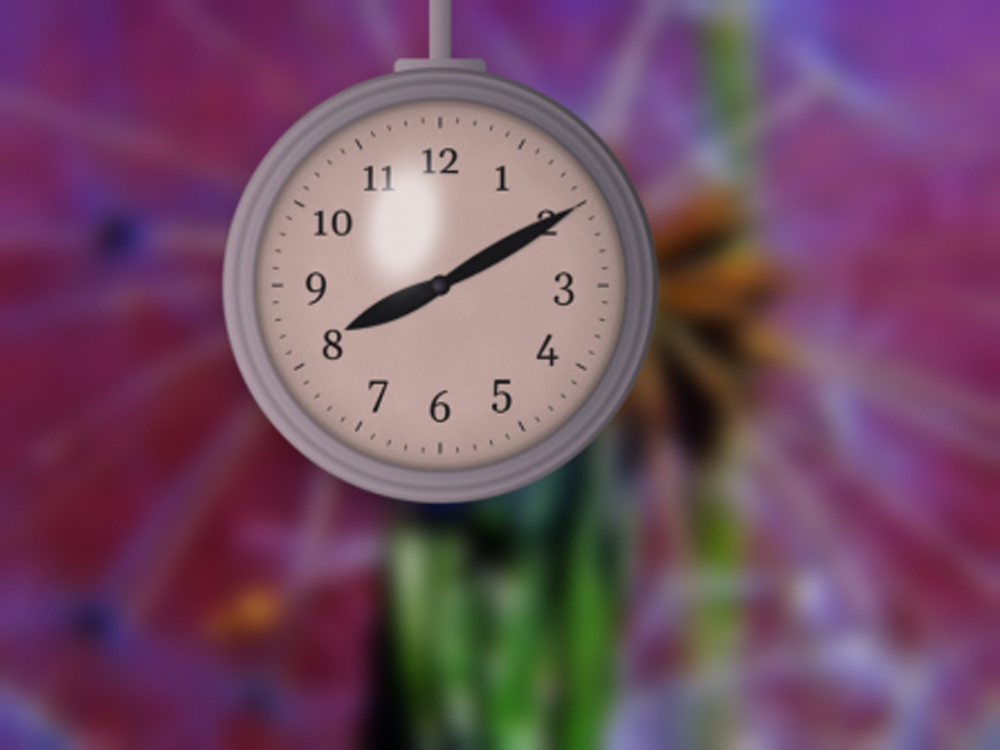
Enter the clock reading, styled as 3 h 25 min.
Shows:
8 h 10 min
